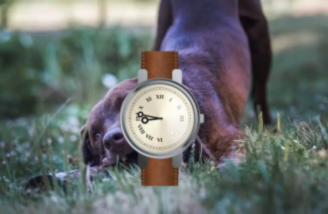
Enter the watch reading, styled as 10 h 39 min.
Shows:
8 h 47 min
